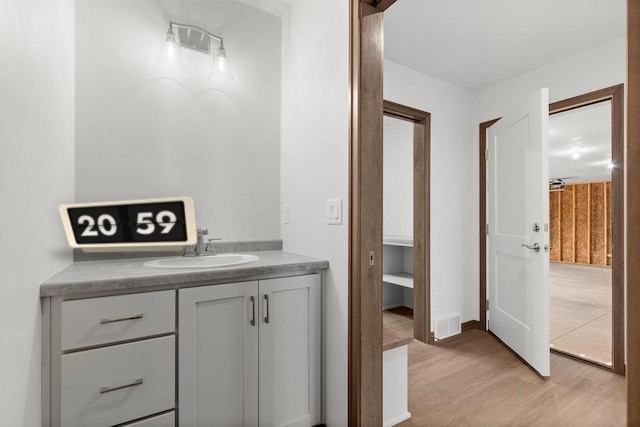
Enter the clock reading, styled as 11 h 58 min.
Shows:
20 h 59 min
